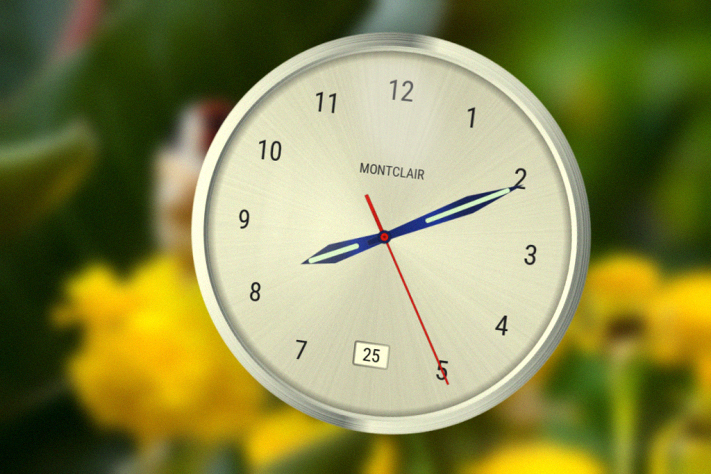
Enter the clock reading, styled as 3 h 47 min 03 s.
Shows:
8 h 10 min 25 s
